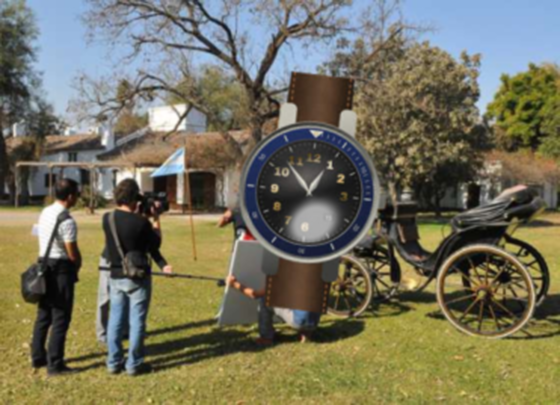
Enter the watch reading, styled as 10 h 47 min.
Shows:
12 h 53 min
